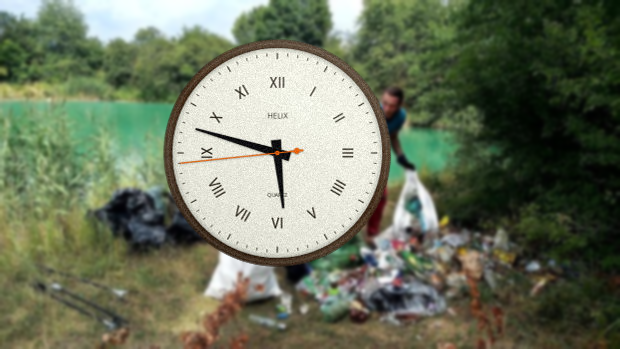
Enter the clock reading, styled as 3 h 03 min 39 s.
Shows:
5 h 47 min 44 s
